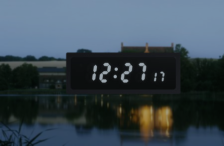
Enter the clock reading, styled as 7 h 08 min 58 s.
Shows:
12 h 27 min 17 s
